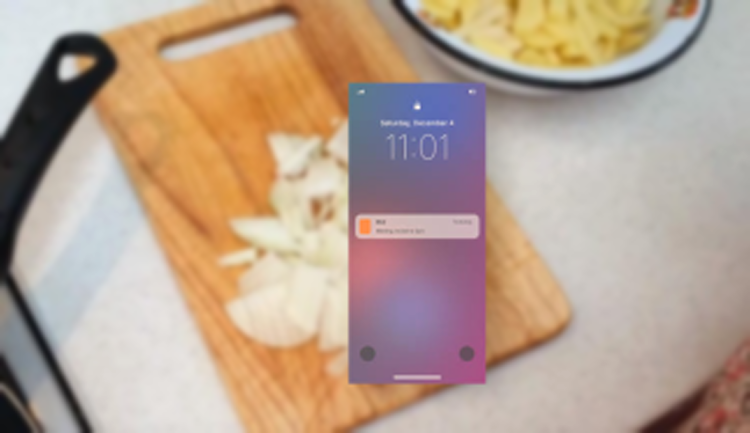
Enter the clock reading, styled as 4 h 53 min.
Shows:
11 h 01 min
